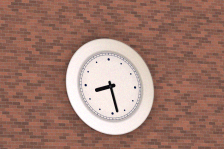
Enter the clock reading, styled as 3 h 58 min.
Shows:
8 h 28 min
